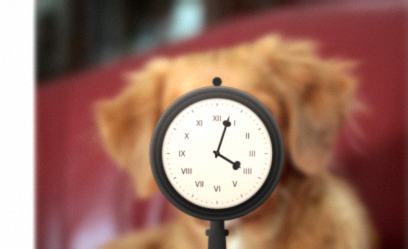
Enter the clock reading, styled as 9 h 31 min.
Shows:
4 h 03 min
